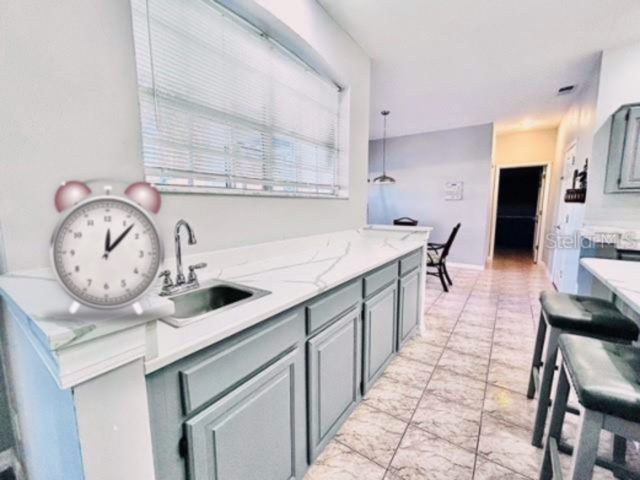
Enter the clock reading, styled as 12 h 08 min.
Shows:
12 h 07 min
